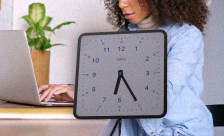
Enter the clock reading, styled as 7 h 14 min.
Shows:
6 h 25 min
